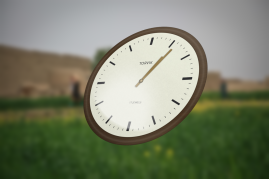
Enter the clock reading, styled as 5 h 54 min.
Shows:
1 h 06 min
